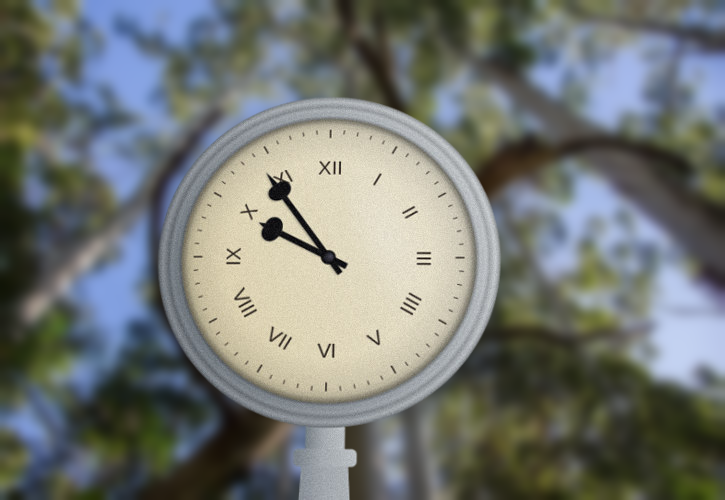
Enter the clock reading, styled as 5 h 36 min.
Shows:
9 h 54 min
